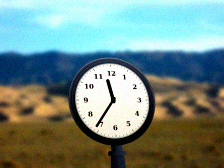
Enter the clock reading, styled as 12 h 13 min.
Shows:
11 h 36 min
